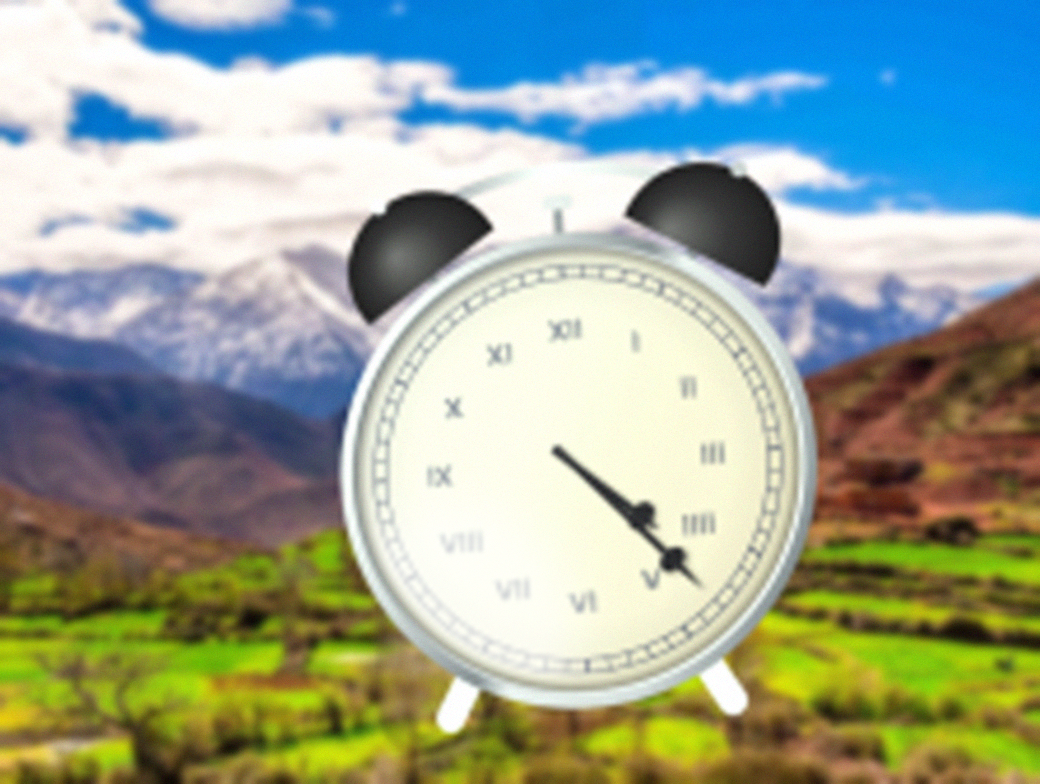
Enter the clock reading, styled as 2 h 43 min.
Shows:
4 h 23 min
